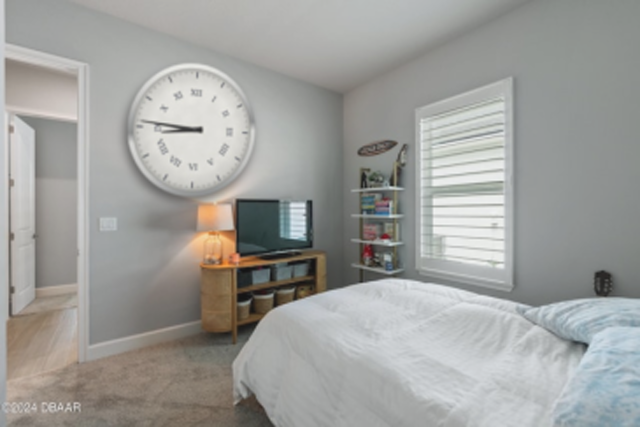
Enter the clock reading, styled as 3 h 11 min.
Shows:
8 h 46 min
